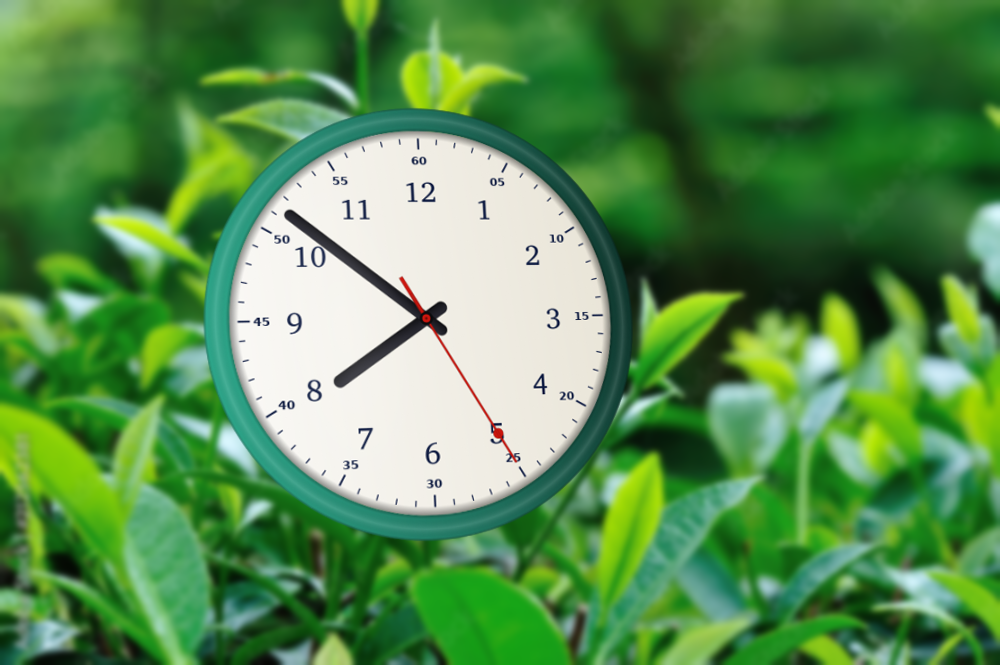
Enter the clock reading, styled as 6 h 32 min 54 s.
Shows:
7 h 51 min 25 s
